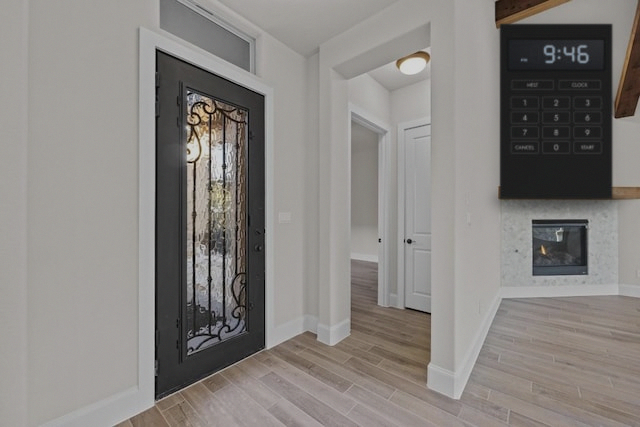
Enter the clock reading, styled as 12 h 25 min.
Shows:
9 h 46 min
